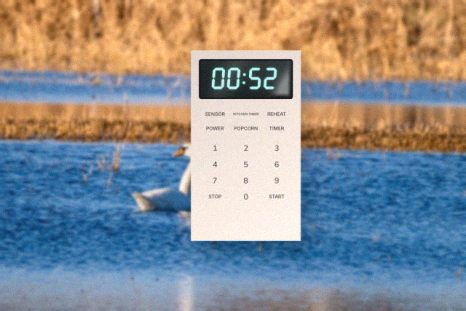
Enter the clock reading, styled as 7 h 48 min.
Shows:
0 h 52 min
